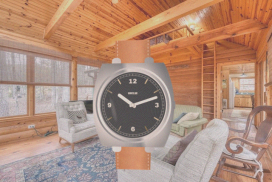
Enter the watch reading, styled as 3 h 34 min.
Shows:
10 h 12 min
